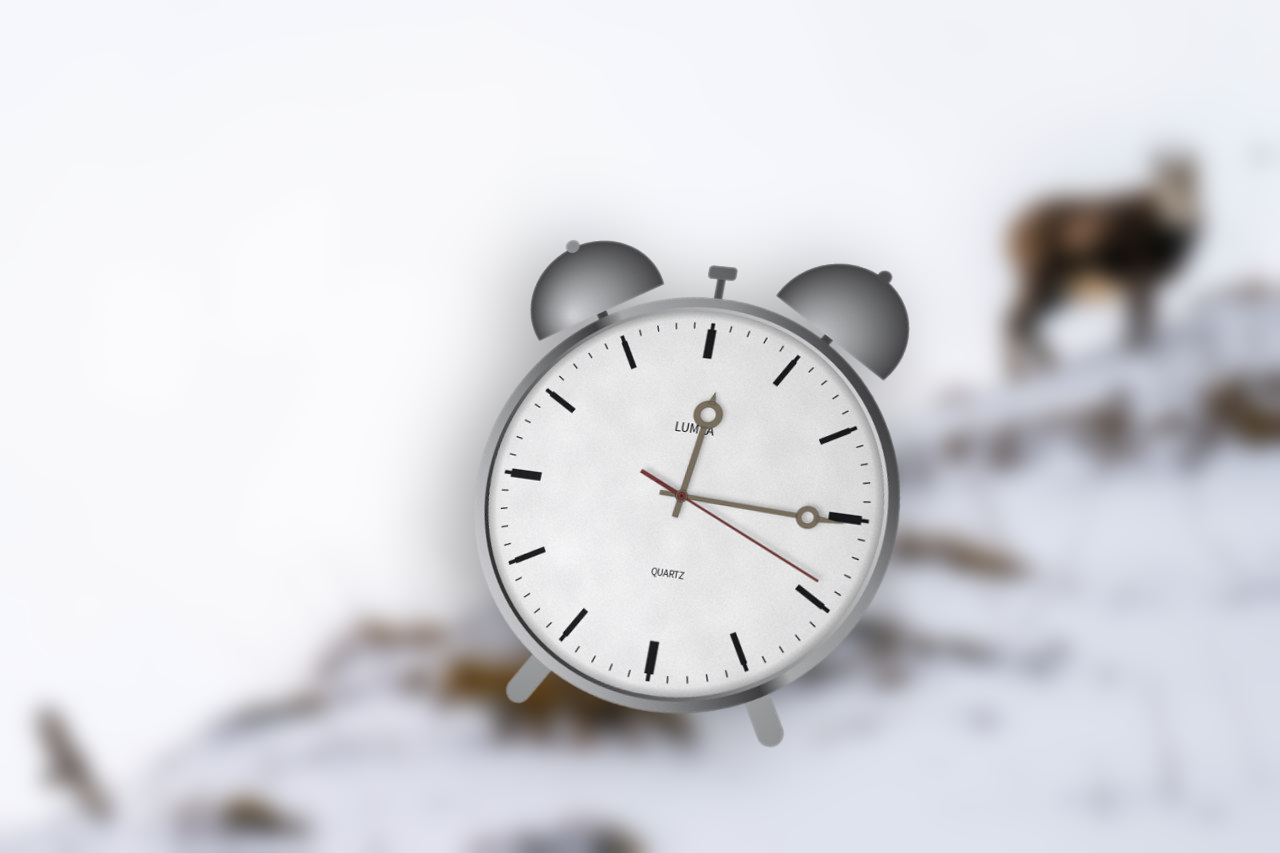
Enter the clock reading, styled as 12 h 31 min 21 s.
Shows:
12 h 15 min 19 s
